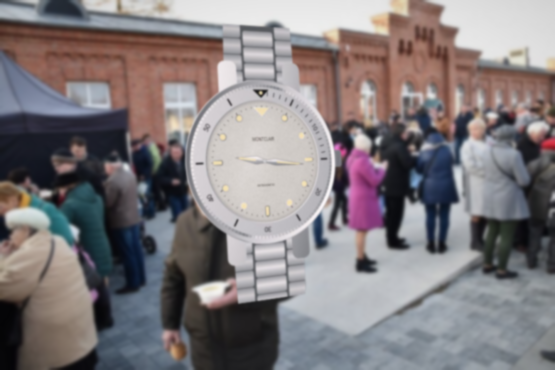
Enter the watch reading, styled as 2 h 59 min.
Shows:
9 h 16 min
